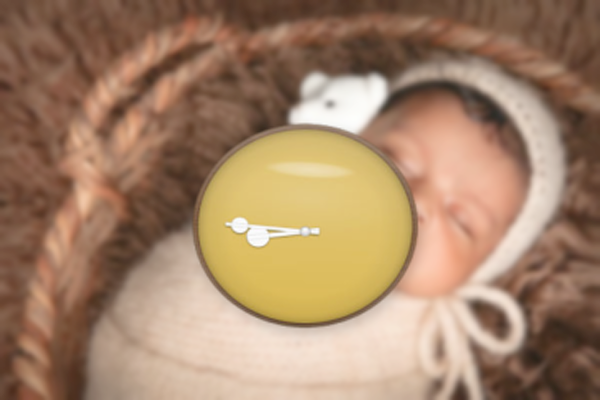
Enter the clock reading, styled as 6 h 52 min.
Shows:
8 h 46 min
